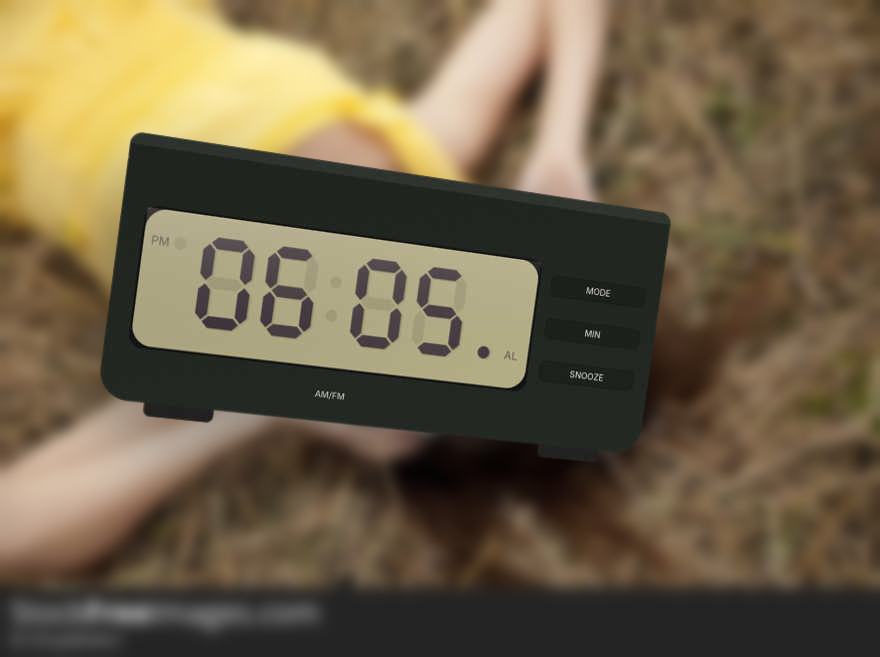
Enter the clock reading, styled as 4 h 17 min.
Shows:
6 h 05 min
